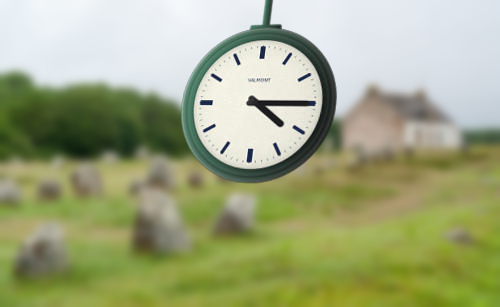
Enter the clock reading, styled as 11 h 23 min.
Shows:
4 h 15 min
